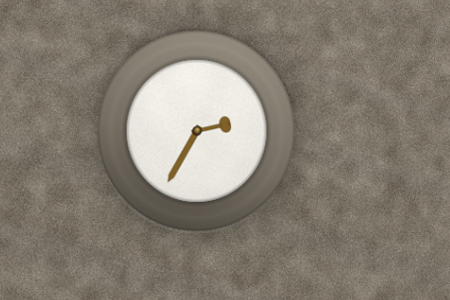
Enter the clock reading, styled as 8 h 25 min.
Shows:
2 h 35 min
